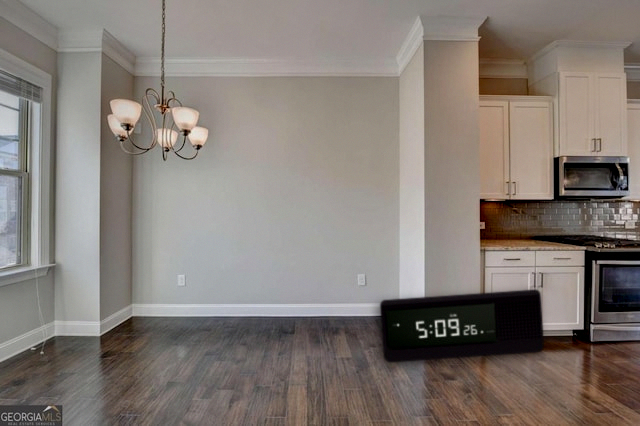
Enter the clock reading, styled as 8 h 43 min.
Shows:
5 h 09 min
